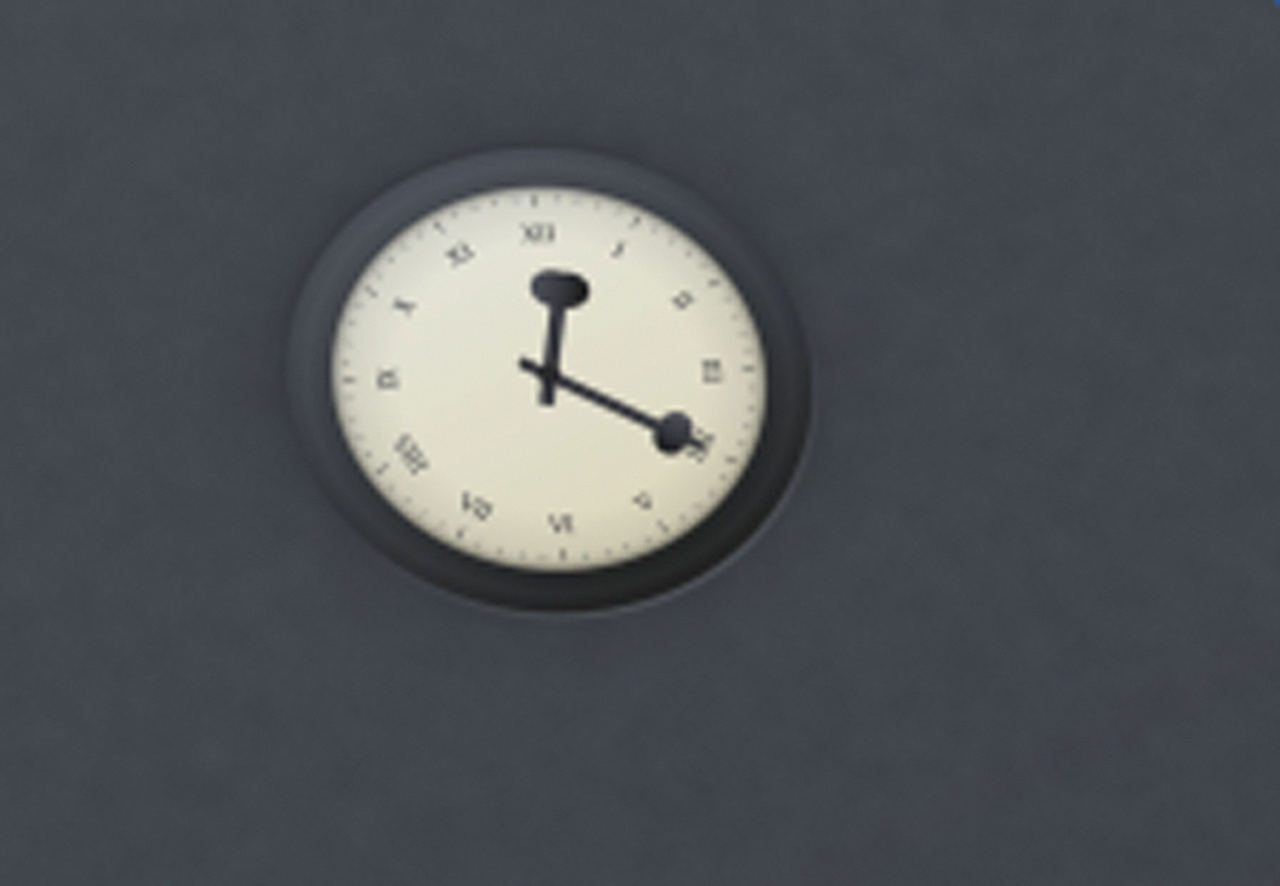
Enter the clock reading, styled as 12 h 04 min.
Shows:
12 h 20 min
